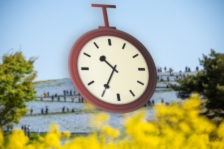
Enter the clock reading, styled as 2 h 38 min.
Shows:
10 h 35 min
